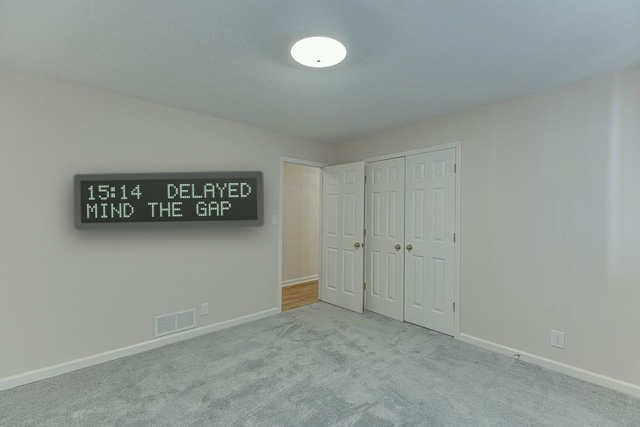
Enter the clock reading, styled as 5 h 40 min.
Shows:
15 h 14 min
